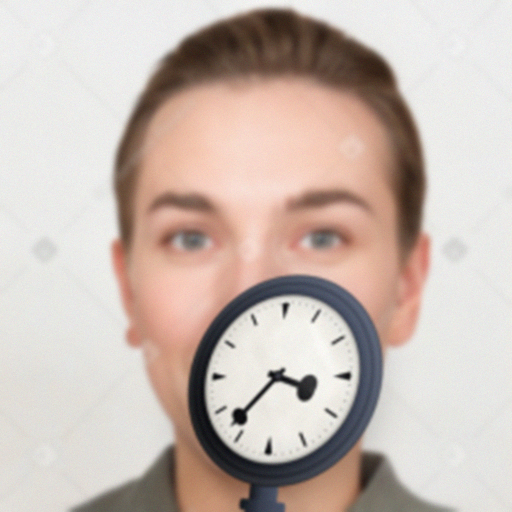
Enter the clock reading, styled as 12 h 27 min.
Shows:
3 h 37 min
